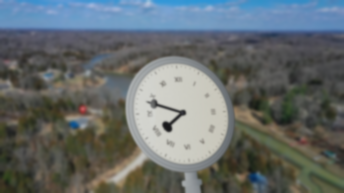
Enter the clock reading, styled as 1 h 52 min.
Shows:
7 h 48 min
